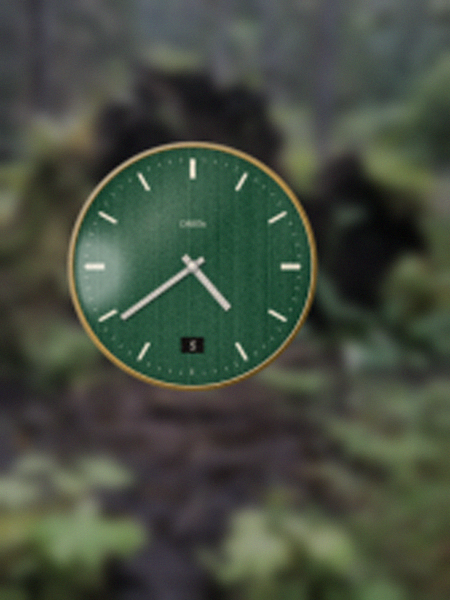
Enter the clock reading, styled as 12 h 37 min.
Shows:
4 h 39 min
